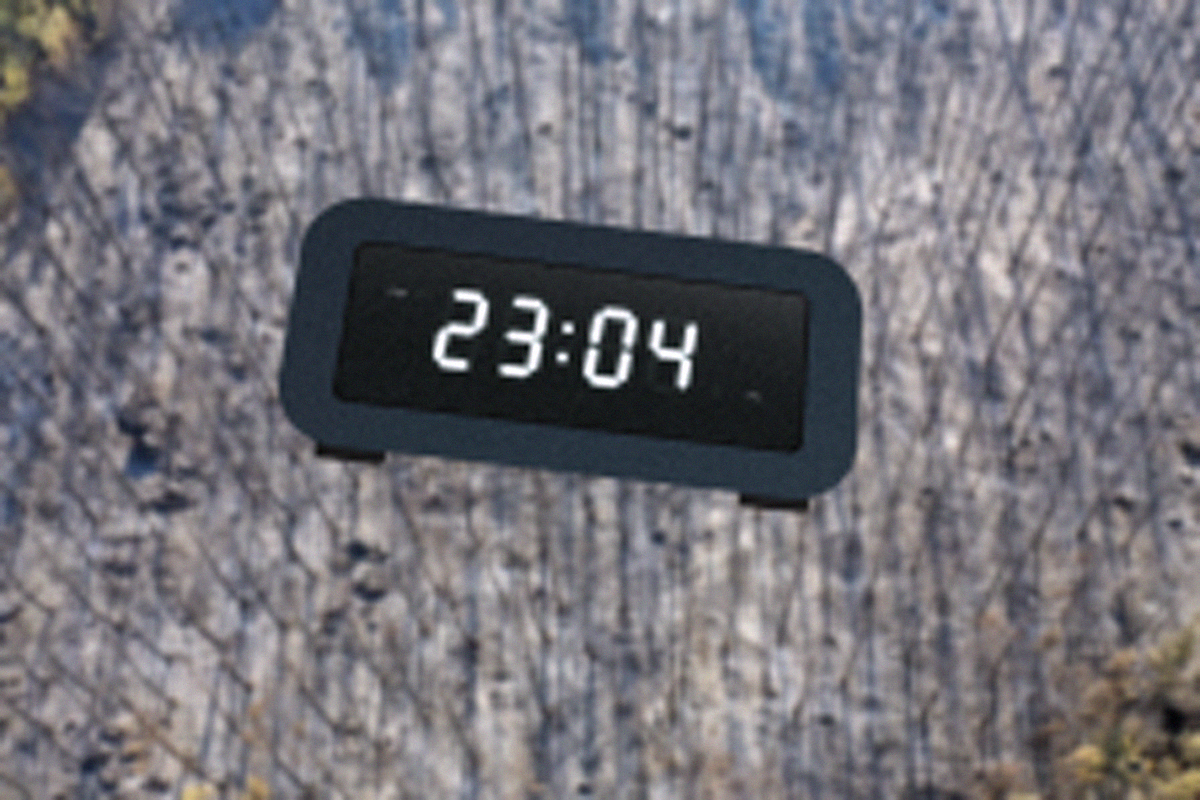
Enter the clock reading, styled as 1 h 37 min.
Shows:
23 h 04 min
